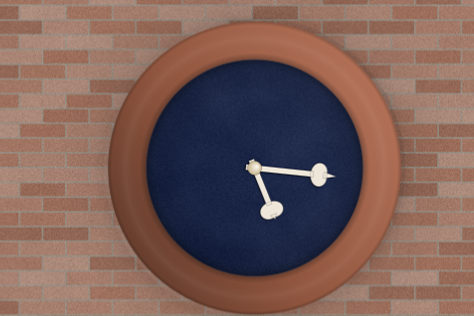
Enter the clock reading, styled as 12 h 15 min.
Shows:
5 h 16 min
